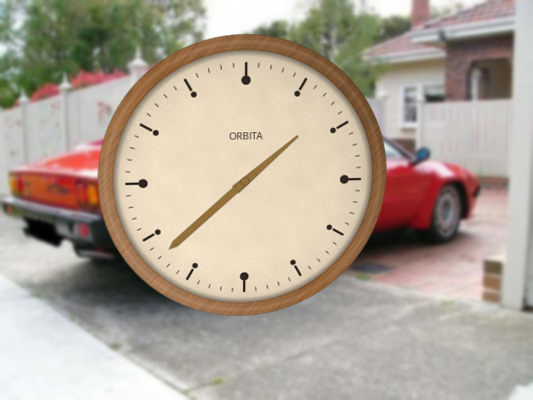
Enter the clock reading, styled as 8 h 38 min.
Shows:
1 h 38 min
